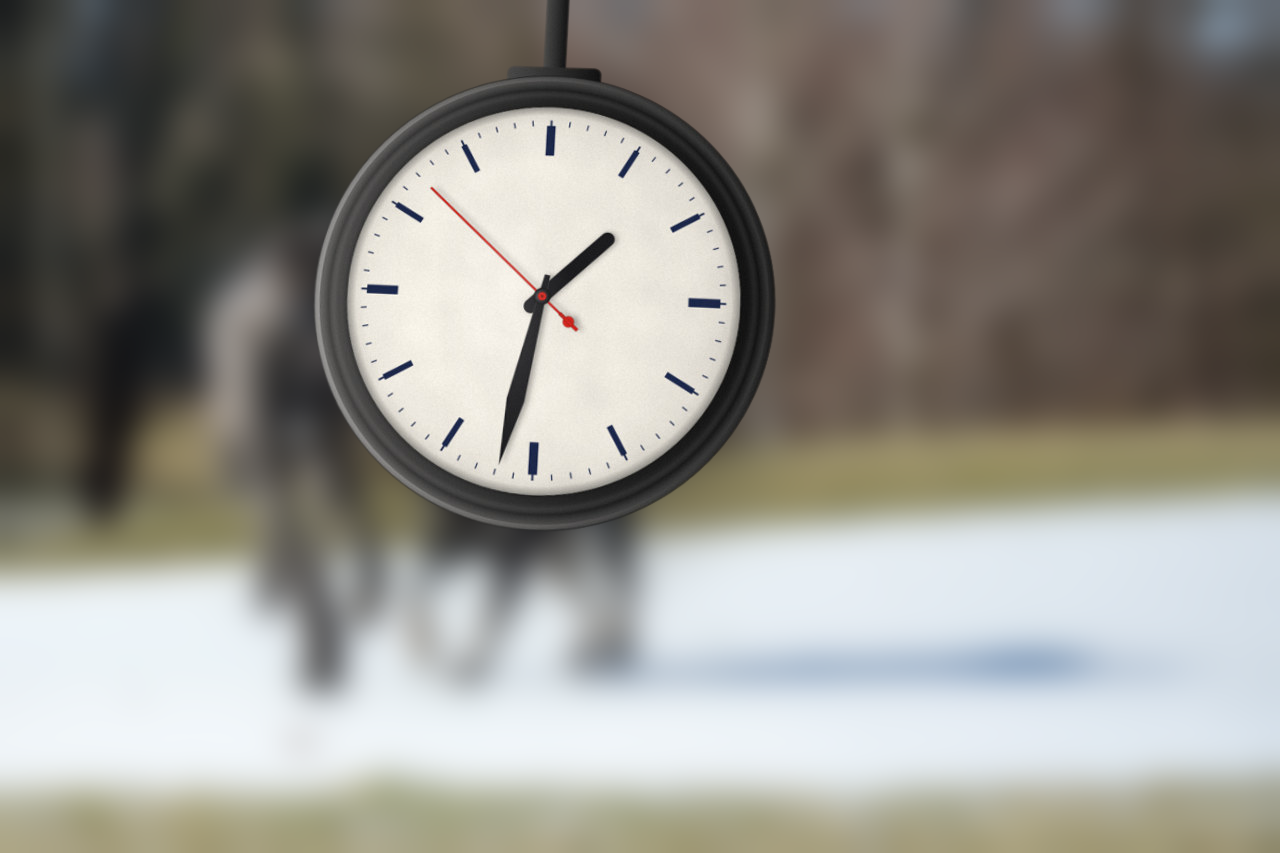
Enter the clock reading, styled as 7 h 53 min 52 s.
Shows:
1 h 31 min 52 s
